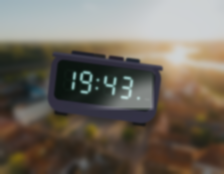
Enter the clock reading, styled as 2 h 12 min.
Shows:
19 h 43 min
